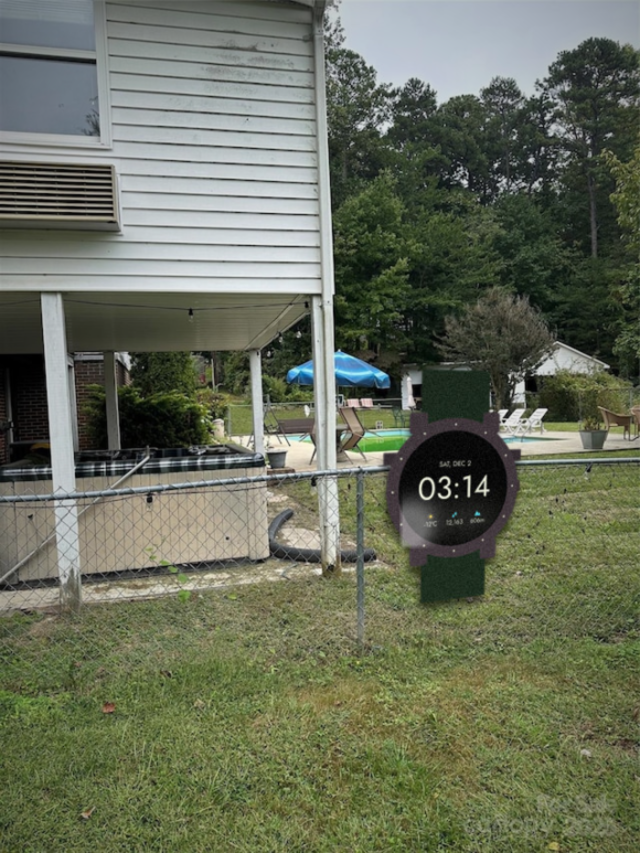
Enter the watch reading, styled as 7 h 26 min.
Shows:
3 h 14 min
